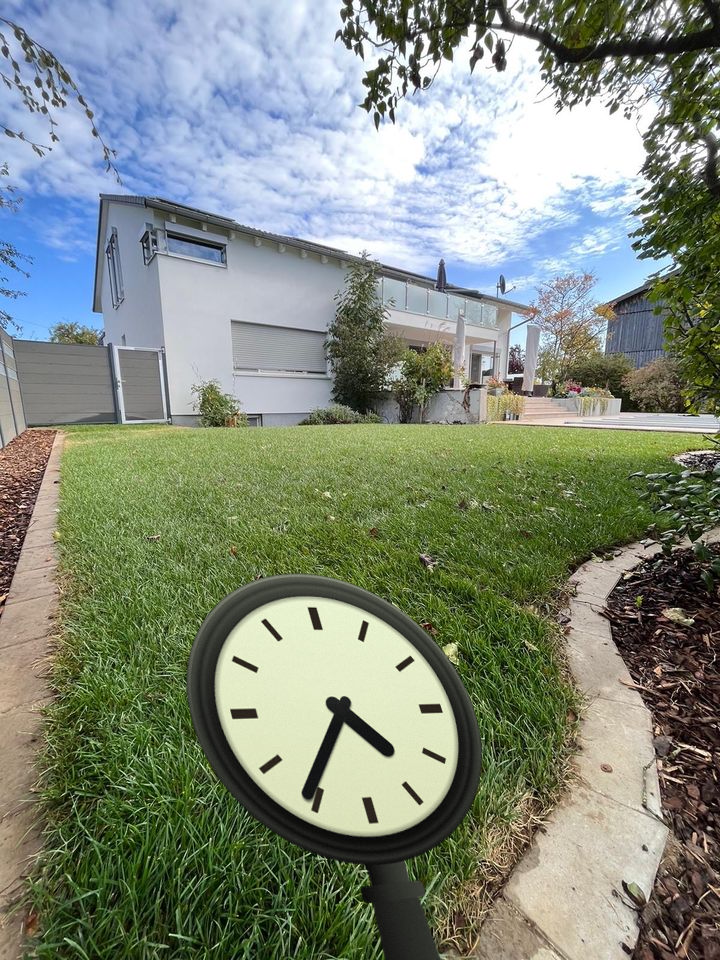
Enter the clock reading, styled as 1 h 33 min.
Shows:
4 h 36 min
